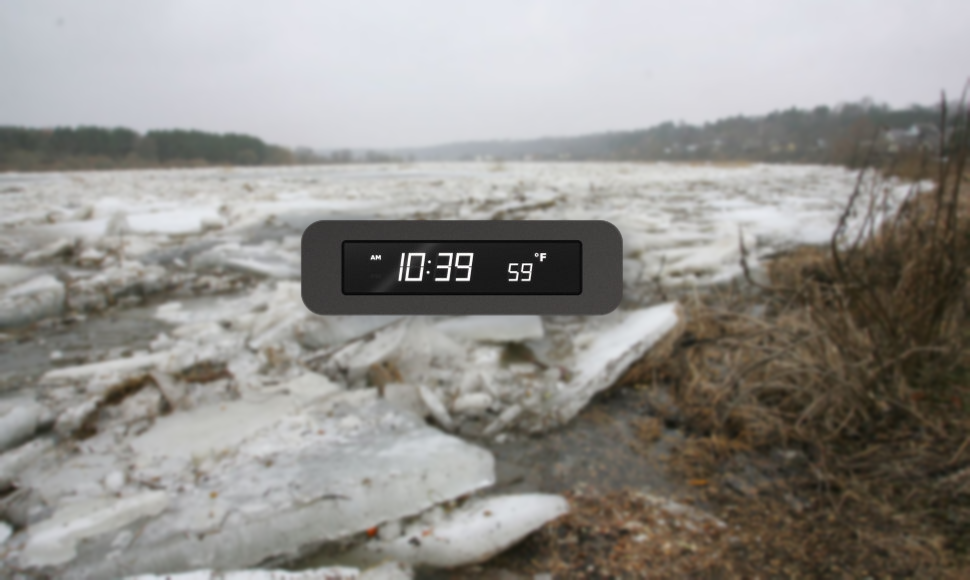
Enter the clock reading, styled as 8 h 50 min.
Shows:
10 h 39 min
